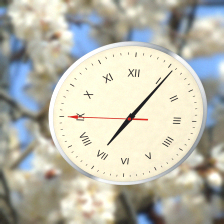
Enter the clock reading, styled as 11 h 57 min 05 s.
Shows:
7 h 05 min 45 s
